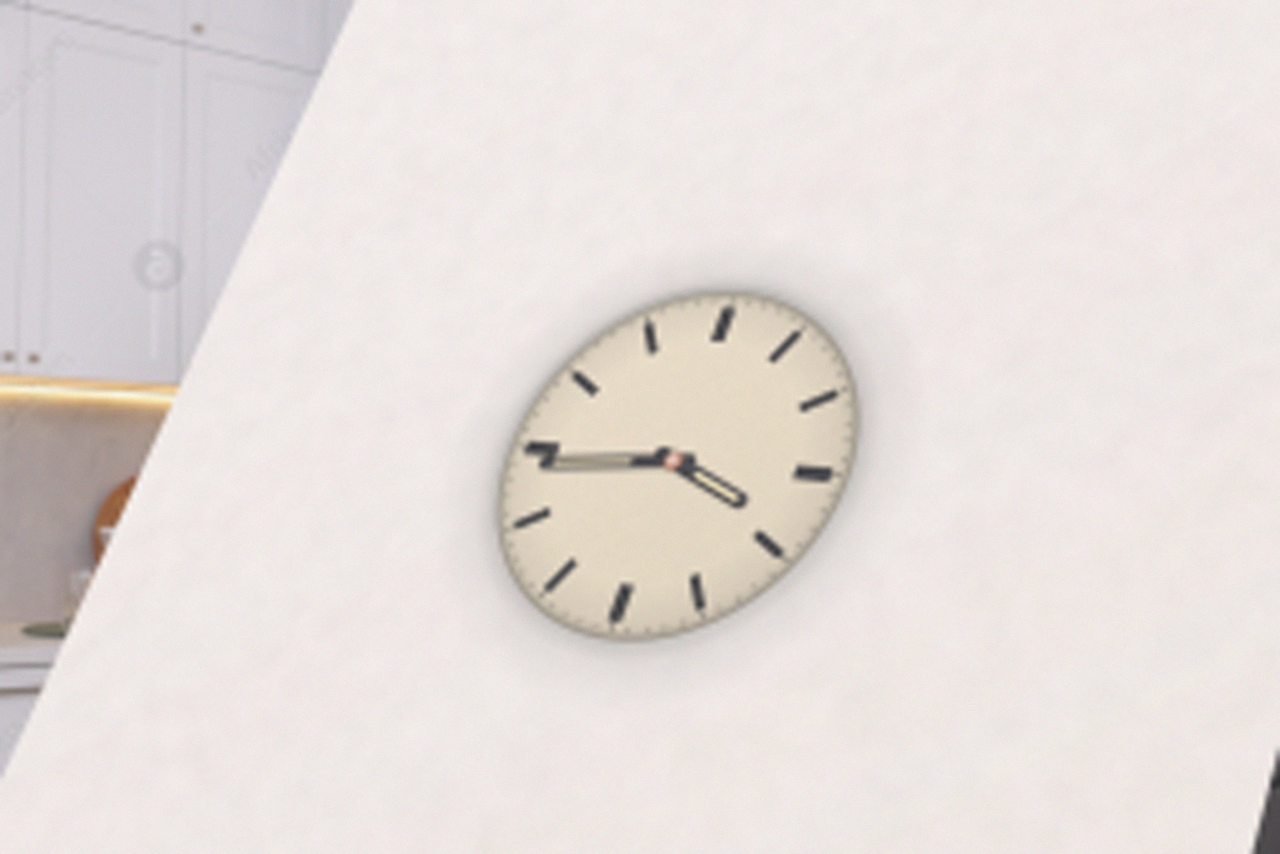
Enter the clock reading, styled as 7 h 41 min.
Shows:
3 h 44 min
